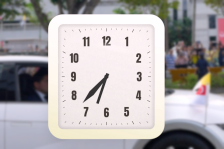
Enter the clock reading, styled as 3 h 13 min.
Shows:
6 h 37 min
